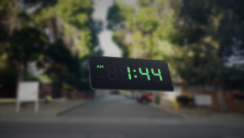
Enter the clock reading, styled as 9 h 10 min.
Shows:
1 h 44 min
